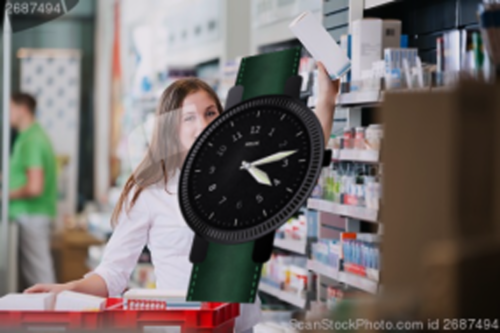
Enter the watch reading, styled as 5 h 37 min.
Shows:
4 h 13 min
